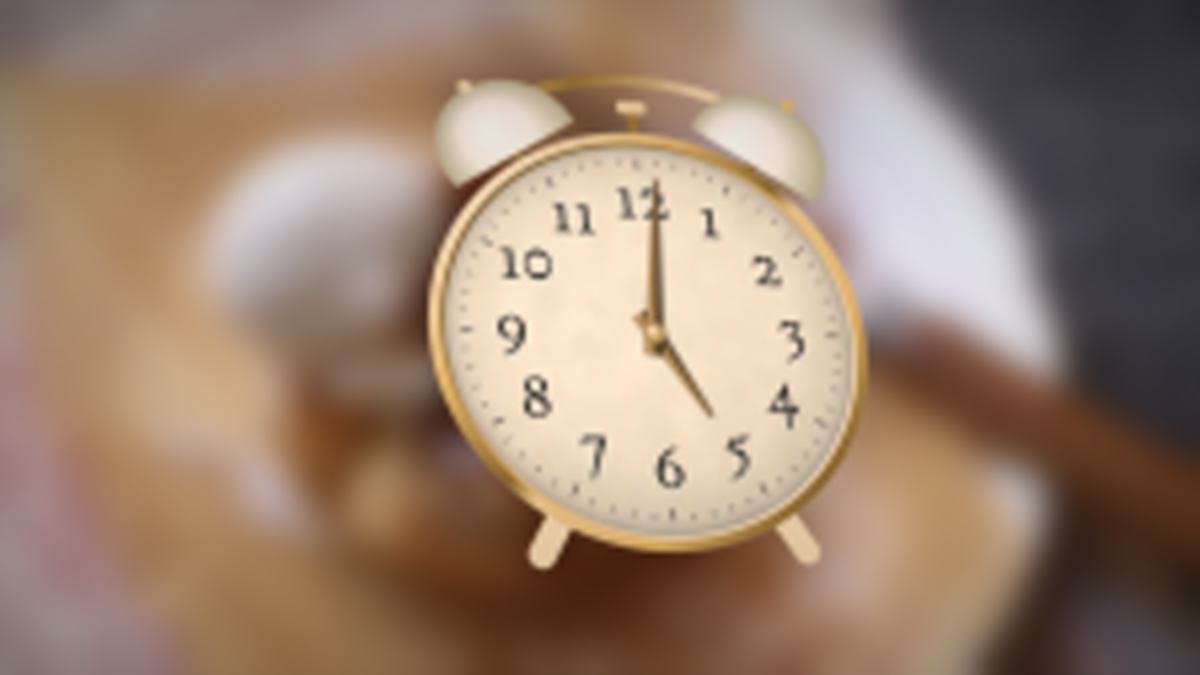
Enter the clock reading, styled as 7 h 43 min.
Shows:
5 h 01 min
